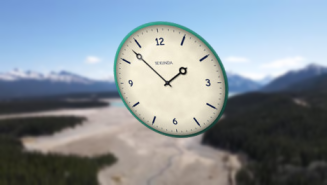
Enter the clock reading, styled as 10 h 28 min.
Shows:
1 h 53 min
